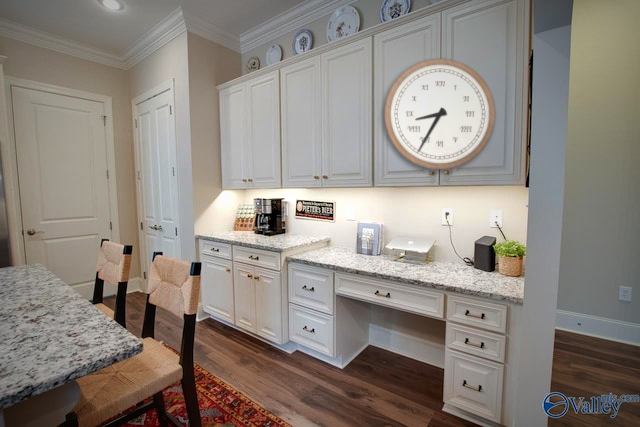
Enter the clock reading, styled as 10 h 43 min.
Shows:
8 h 35 min
